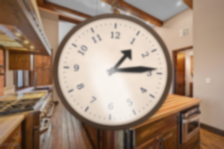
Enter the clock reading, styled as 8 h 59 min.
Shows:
1 h 14 min
